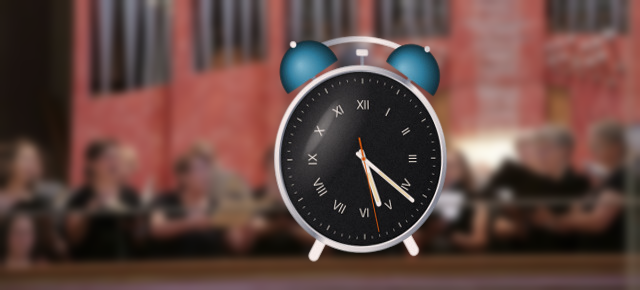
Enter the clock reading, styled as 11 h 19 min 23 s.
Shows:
5 h 21 min 28 s
